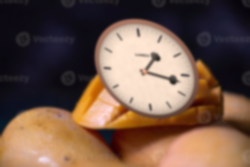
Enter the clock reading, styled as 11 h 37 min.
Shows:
1 h 17 min
